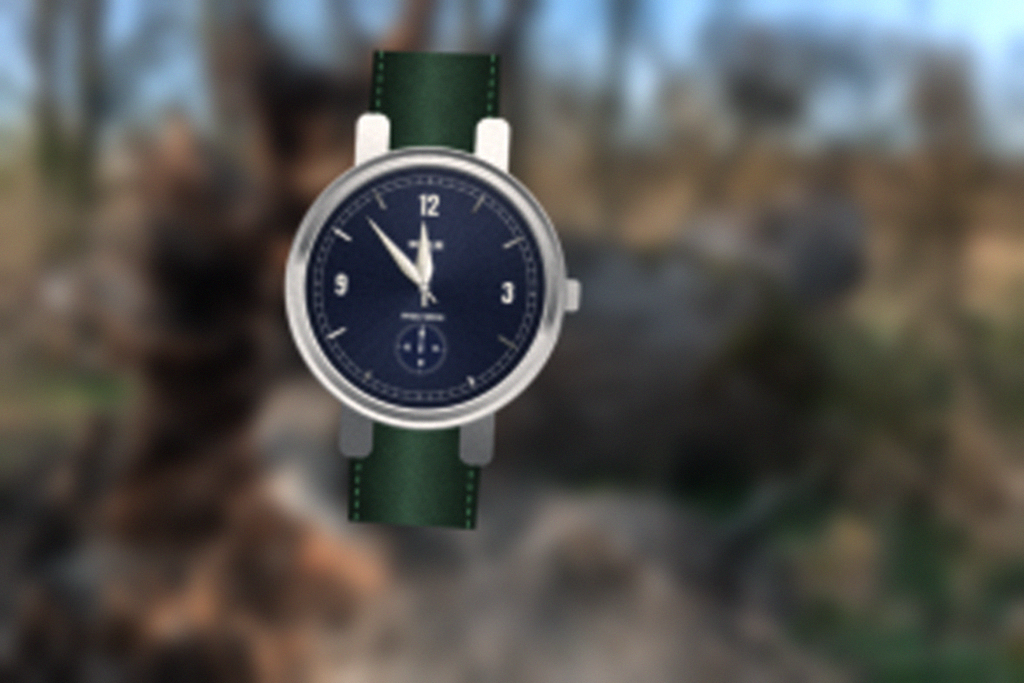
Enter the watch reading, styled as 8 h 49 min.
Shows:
11 h 53 min
